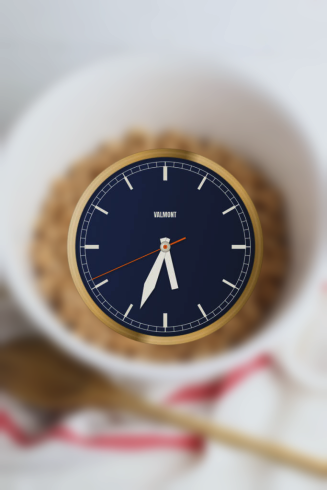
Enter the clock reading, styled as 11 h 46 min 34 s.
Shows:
5 h 33 min 41 s
